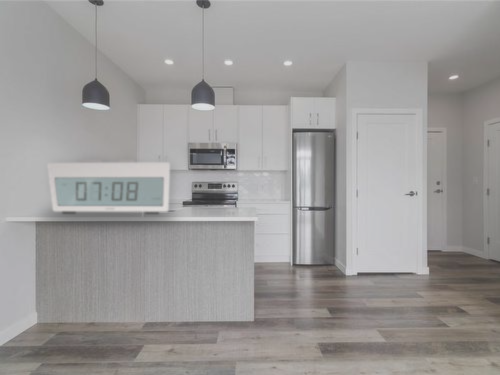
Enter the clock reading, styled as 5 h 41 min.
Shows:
7 h 08 min
